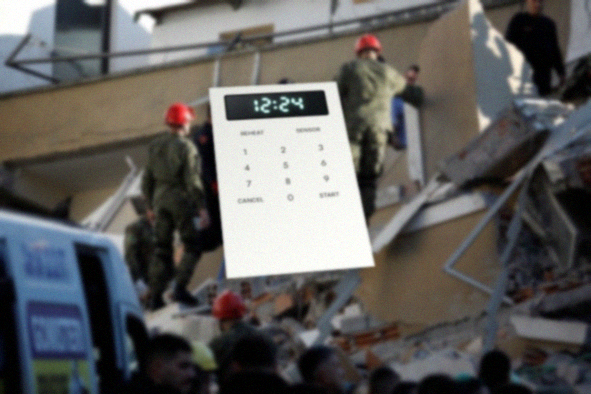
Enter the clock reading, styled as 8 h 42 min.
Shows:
12 h 24 min
